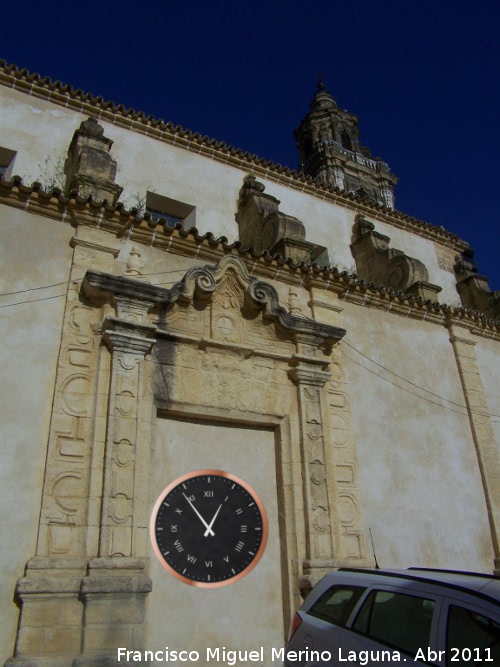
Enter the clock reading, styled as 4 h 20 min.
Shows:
12 h 54 min
